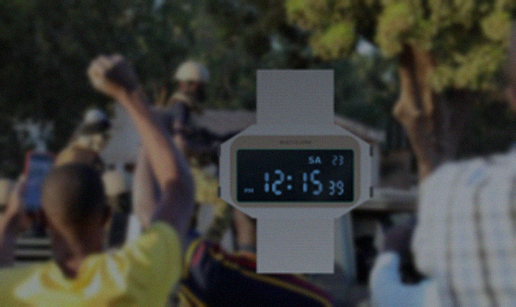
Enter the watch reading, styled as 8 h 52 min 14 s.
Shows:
12 h 15 min 39 s
